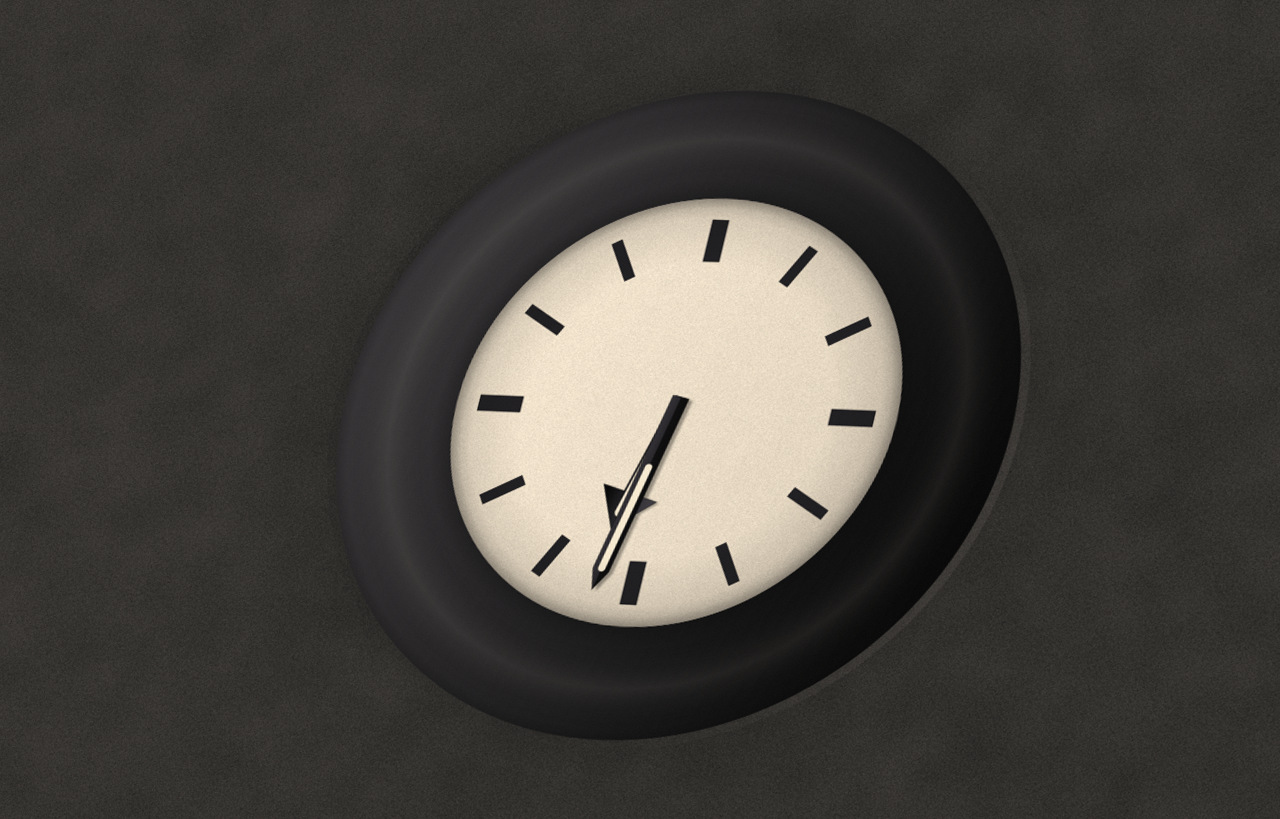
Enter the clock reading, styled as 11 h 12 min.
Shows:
6 h 32 min
